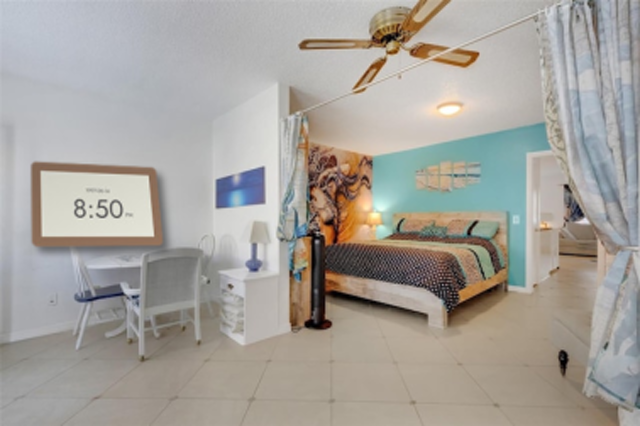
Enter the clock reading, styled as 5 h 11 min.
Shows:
8 h 50 min
